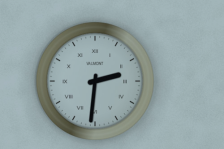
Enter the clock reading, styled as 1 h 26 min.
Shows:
2 h 31 min
